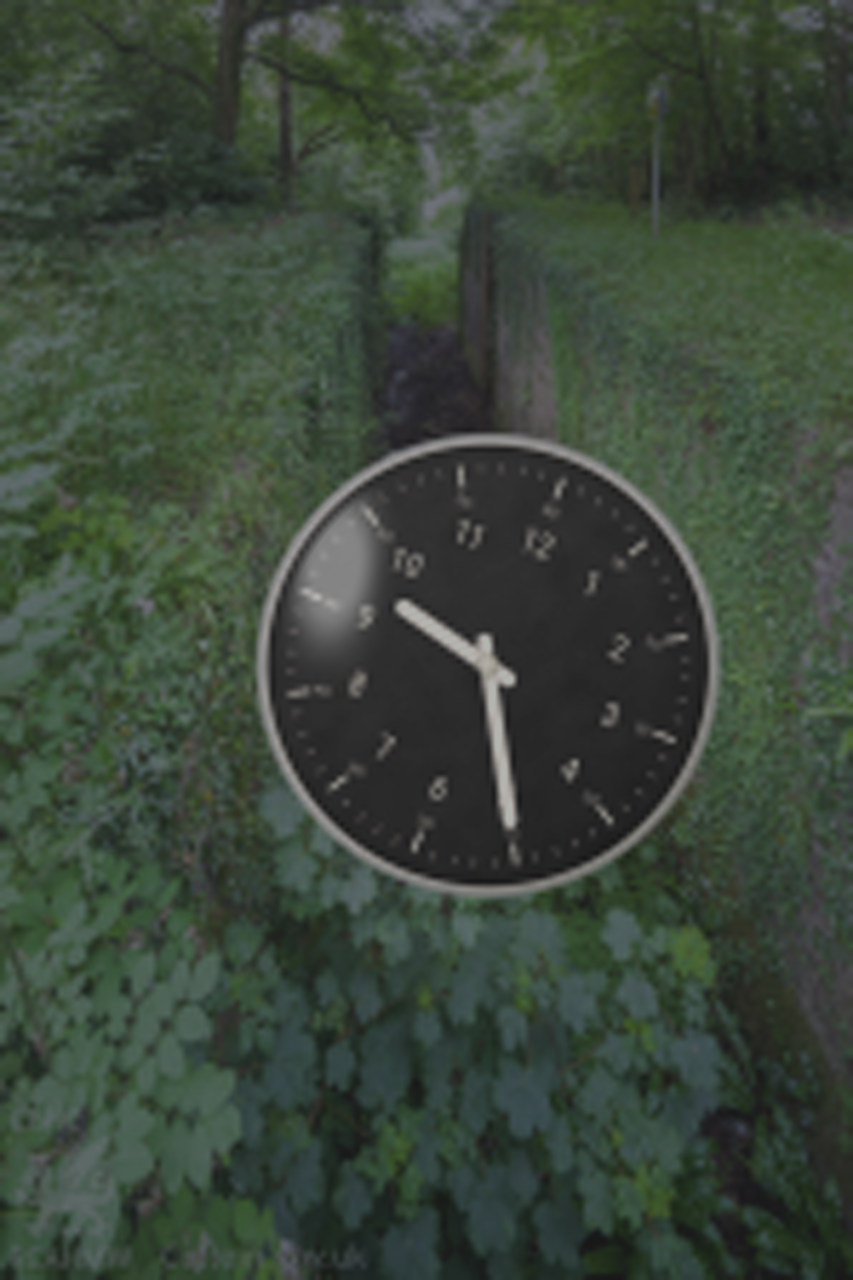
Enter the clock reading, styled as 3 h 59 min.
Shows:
9 h 25 min
